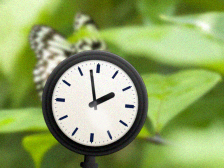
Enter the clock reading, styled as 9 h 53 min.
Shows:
1 h 58 min
